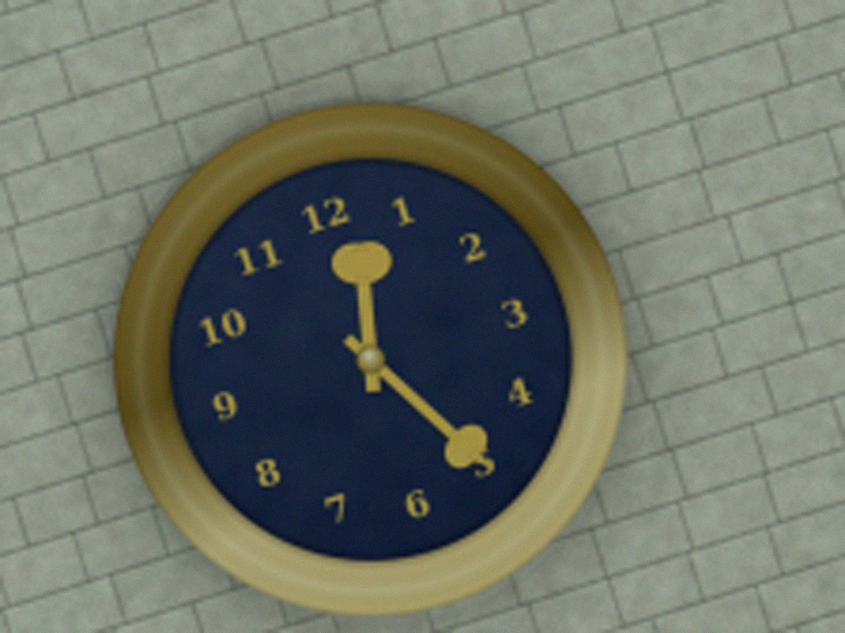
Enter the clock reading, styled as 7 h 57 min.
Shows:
12 h 25 min
